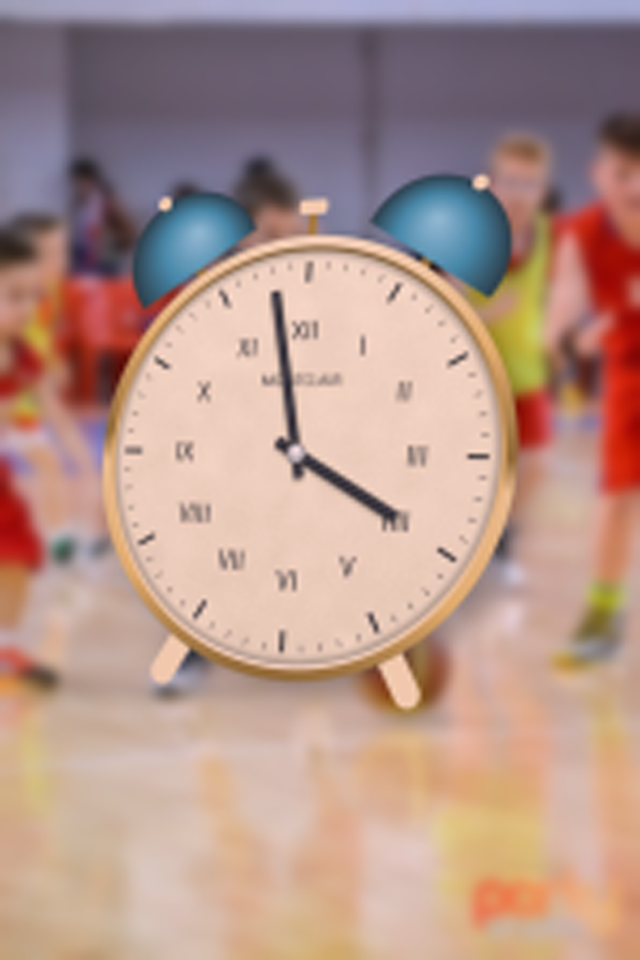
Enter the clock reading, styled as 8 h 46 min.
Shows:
3 h 58 min
